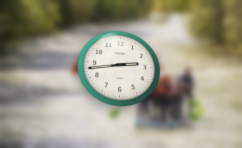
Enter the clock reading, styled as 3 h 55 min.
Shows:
2 h 43 min
